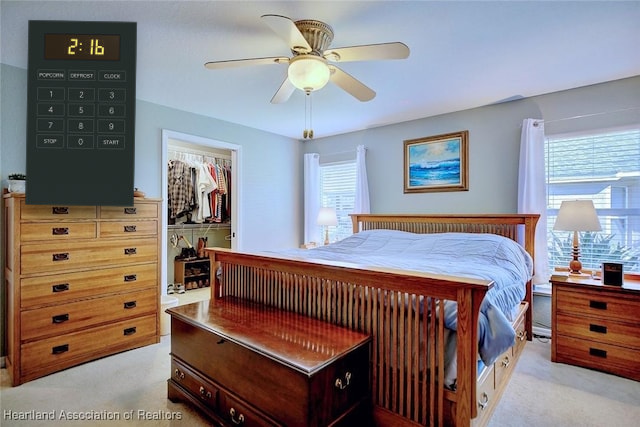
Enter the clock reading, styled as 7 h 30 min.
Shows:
2 h 16 min
